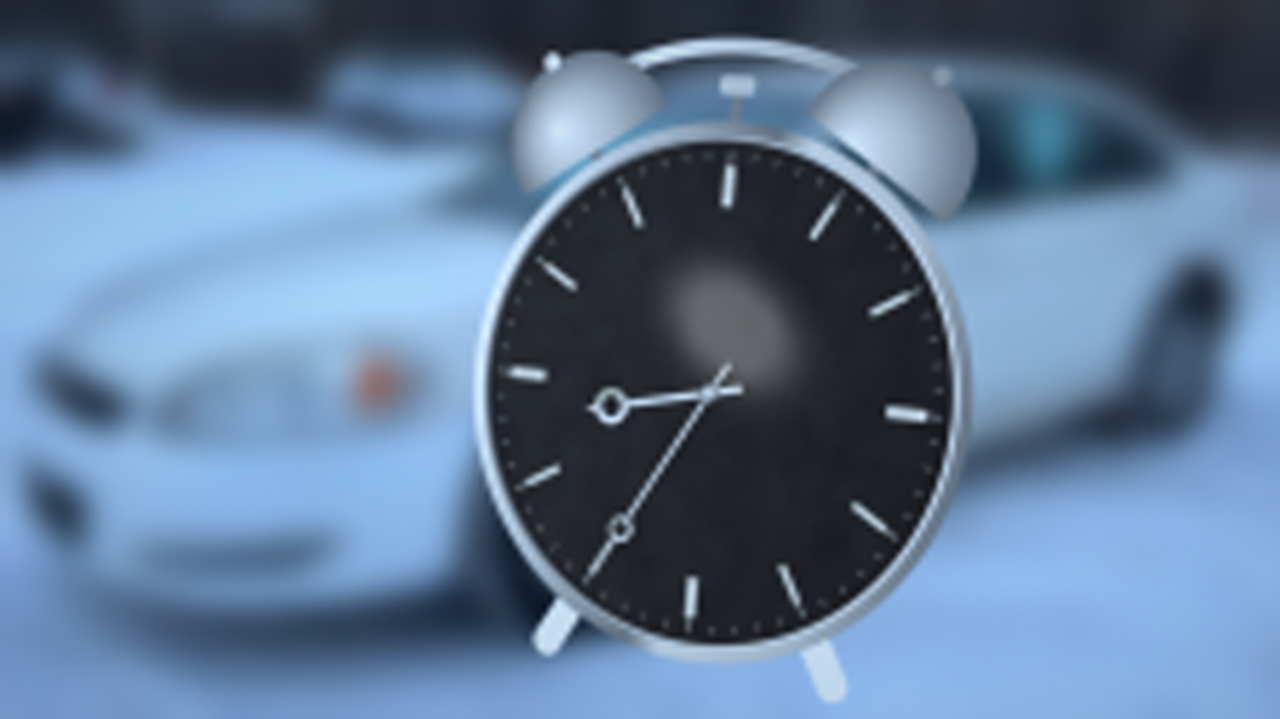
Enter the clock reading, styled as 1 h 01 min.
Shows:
8 h 35 min
